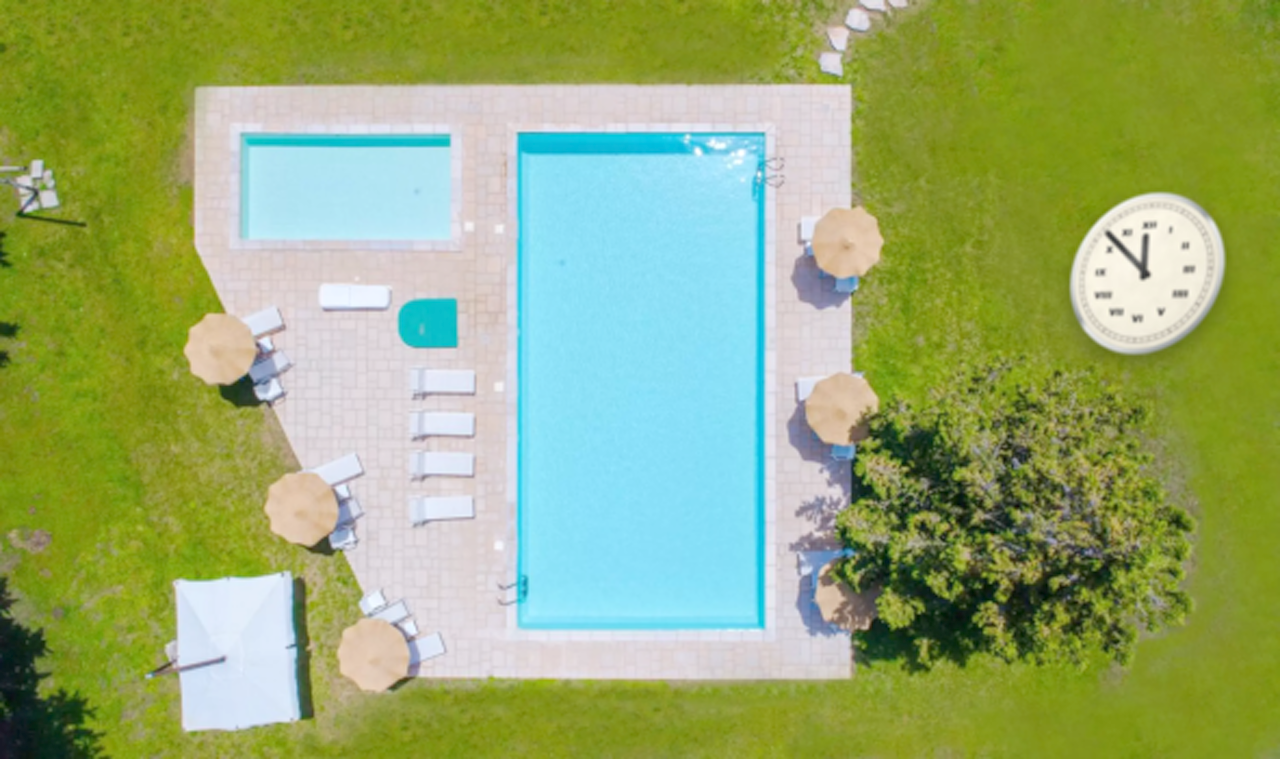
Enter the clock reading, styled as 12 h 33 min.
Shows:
11 h 52 min
